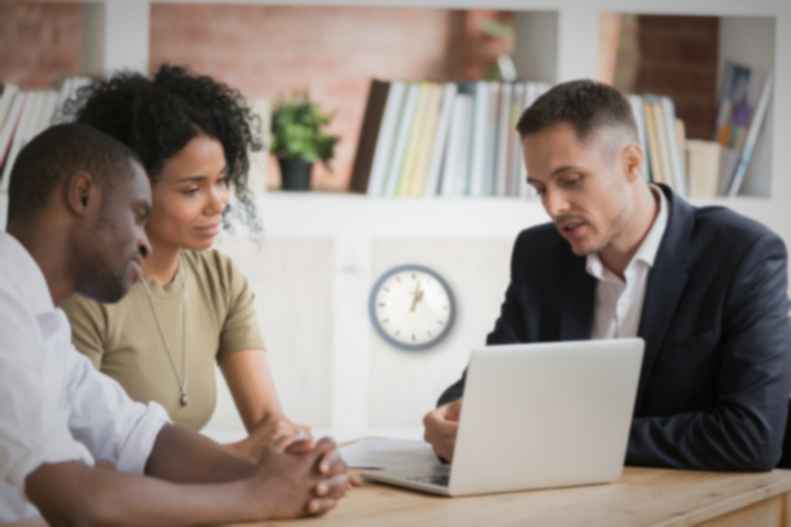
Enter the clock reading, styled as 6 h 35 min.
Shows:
1 h 02 min
